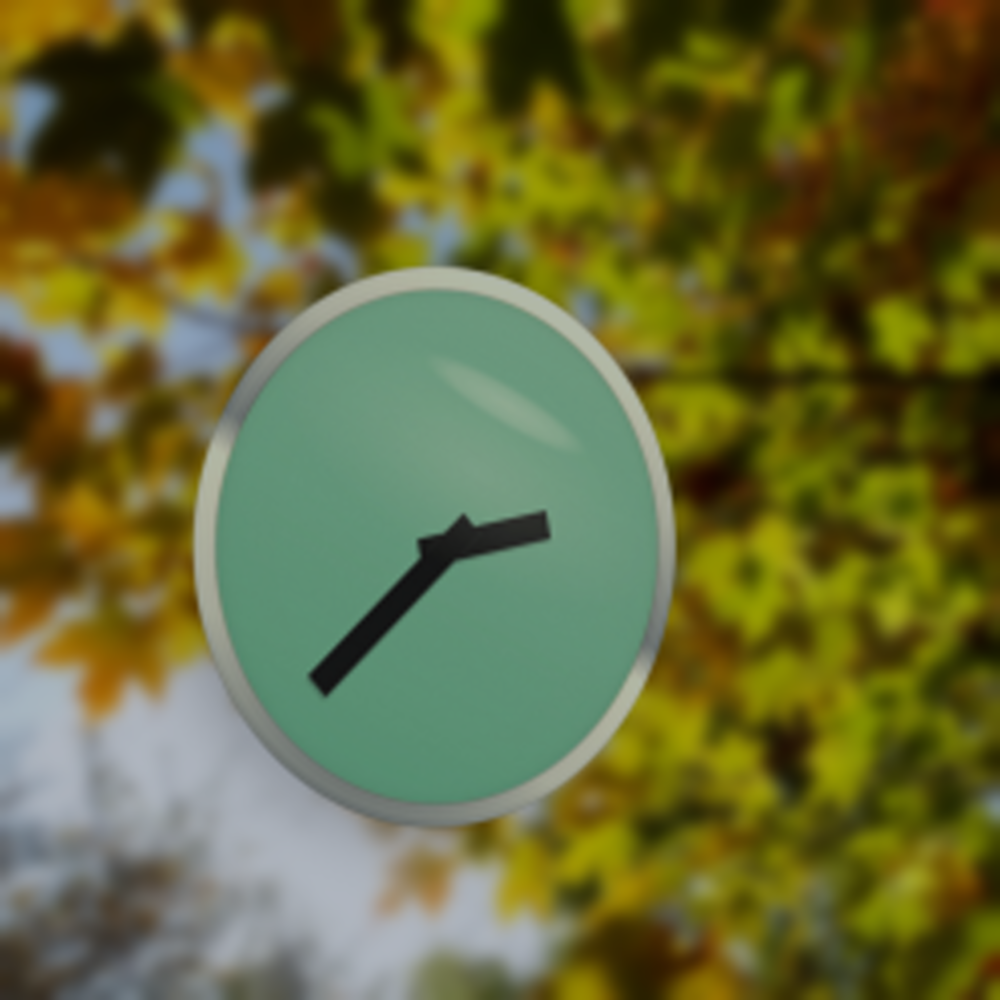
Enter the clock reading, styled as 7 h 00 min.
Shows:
2 h 38 min
